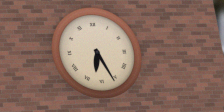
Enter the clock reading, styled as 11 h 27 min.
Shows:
6 h 26 min
